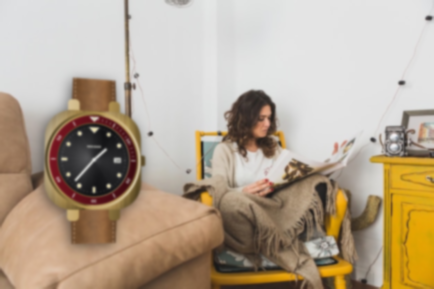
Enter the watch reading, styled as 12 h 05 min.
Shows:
1 h 37 min
